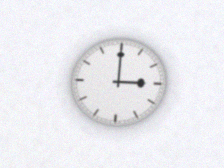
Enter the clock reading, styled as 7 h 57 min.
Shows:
3 h 00 min
